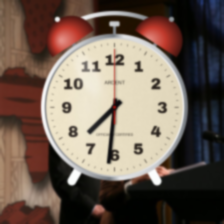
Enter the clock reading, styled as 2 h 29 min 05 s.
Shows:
7 h 31 min 00 s
